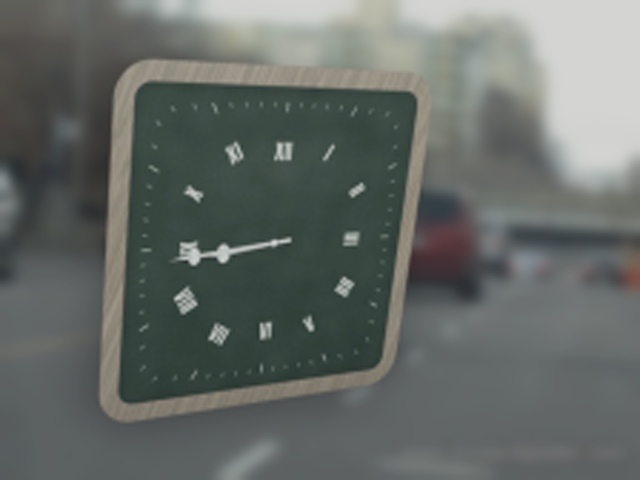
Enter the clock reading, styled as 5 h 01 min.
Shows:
8 h 44 min
